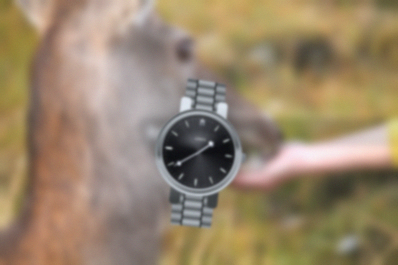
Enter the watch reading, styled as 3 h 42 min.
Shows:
1 h 39 min
